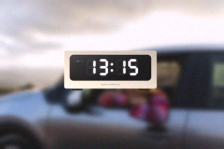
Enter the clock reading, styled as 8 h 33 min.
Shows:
13 h 15 min
